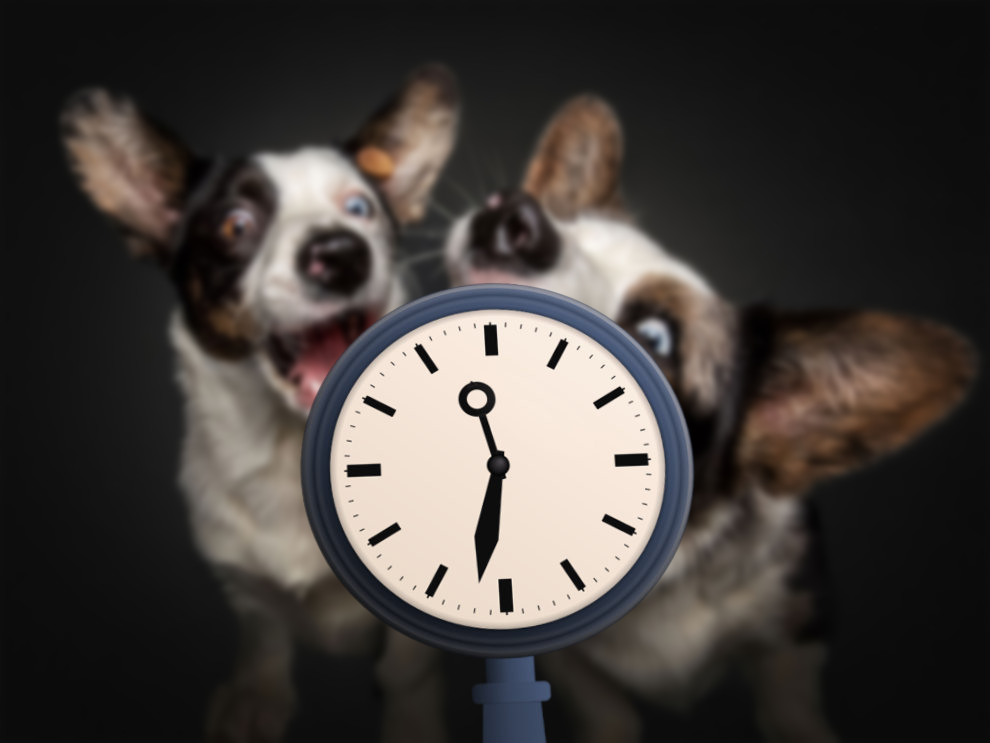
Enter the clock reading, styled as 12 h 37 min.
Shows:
11 h 32 min
